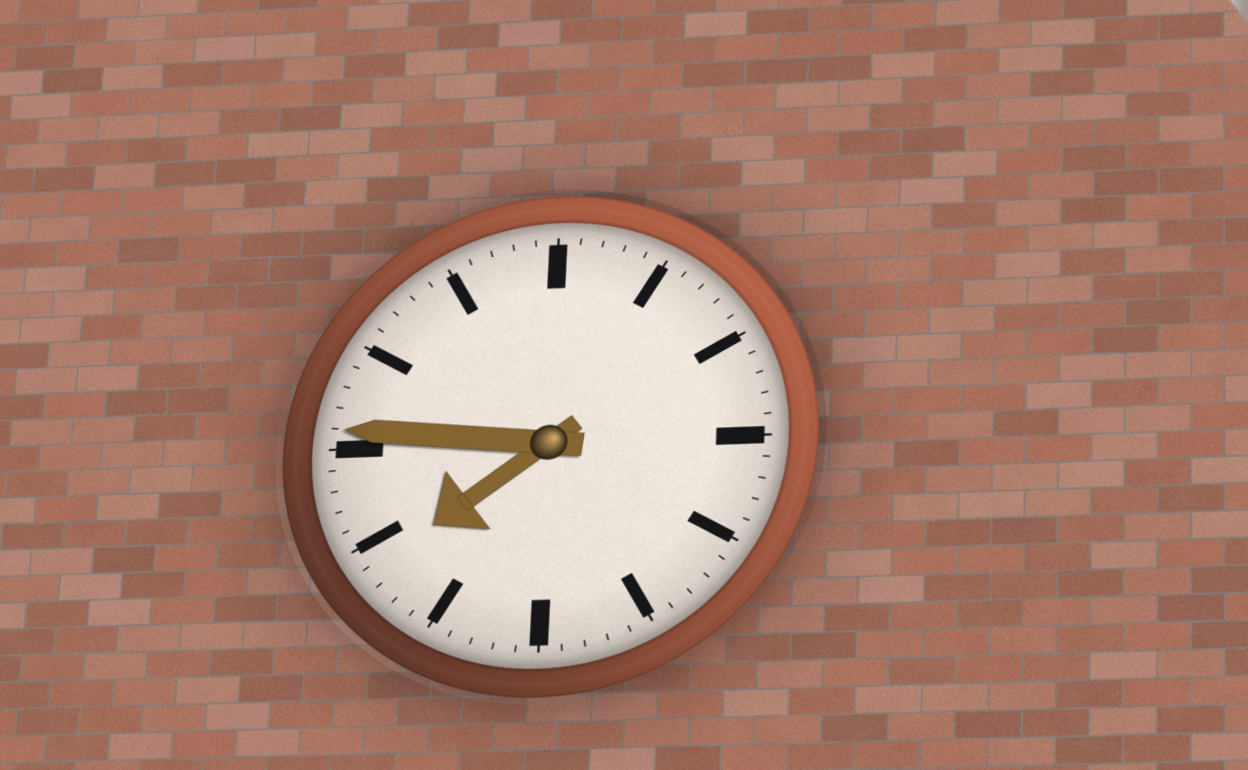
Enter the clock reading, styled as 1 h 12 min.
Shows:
7 h 46 min
